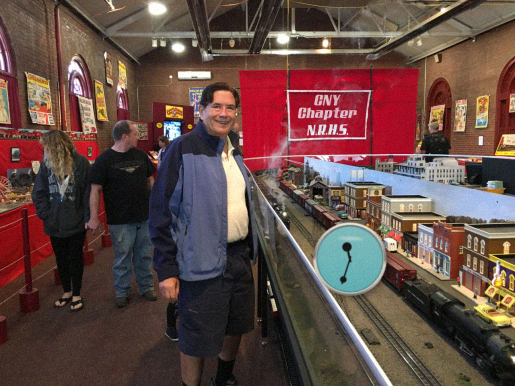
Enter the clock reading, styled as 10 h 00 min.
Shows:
11 h 33 min
